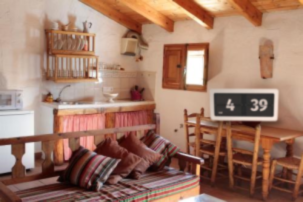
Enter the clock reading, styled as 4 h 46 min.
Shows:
4 h 39 min
